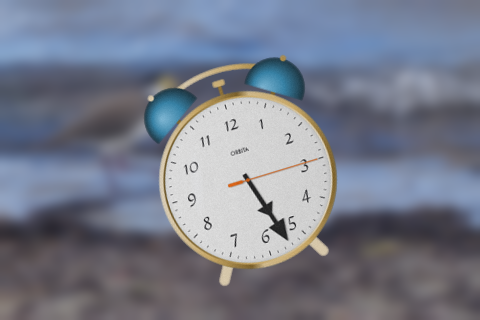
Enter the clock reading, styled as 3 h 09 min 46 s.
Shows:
5 h 27 min 15 s
